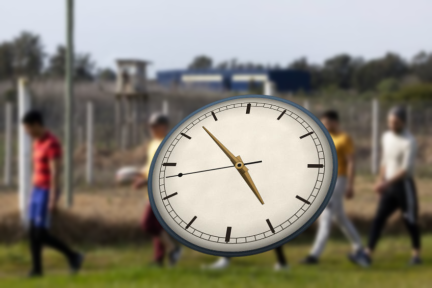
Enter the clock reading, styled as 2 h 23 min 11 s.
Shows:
4 h 52 min 43 s
